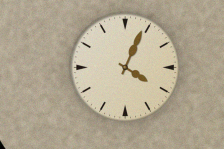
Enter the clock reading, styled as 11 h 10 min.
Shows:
4 h 04 min
